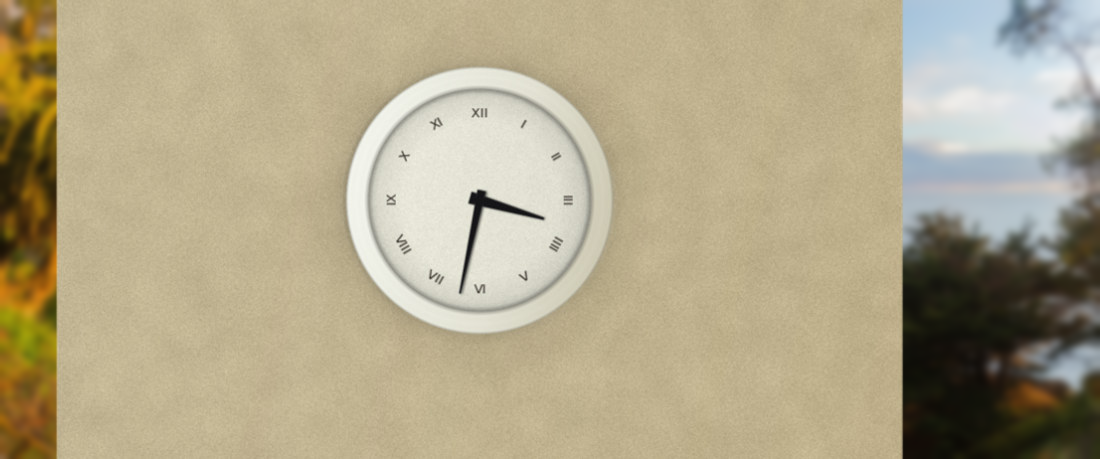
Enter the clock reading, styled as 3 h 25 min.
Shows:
3 h 32 min
